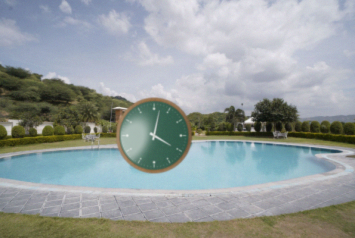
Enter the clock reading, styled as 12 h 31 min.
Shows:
4 h 02 min
